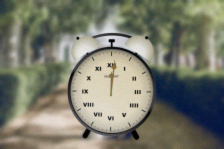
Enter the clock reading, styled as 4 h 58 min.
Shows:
12 h 01 min
